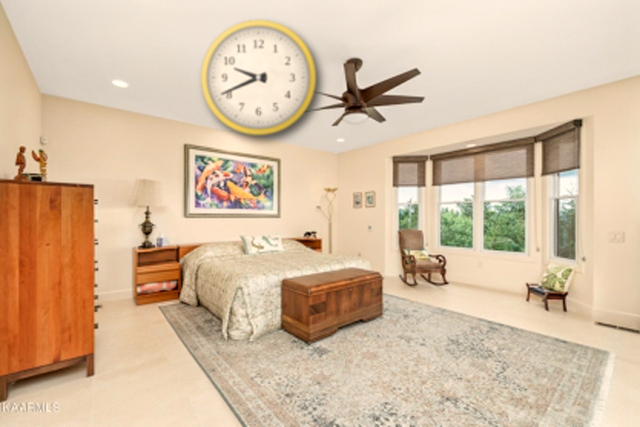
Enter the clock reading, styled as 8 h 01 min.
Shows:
9 h 41 min
